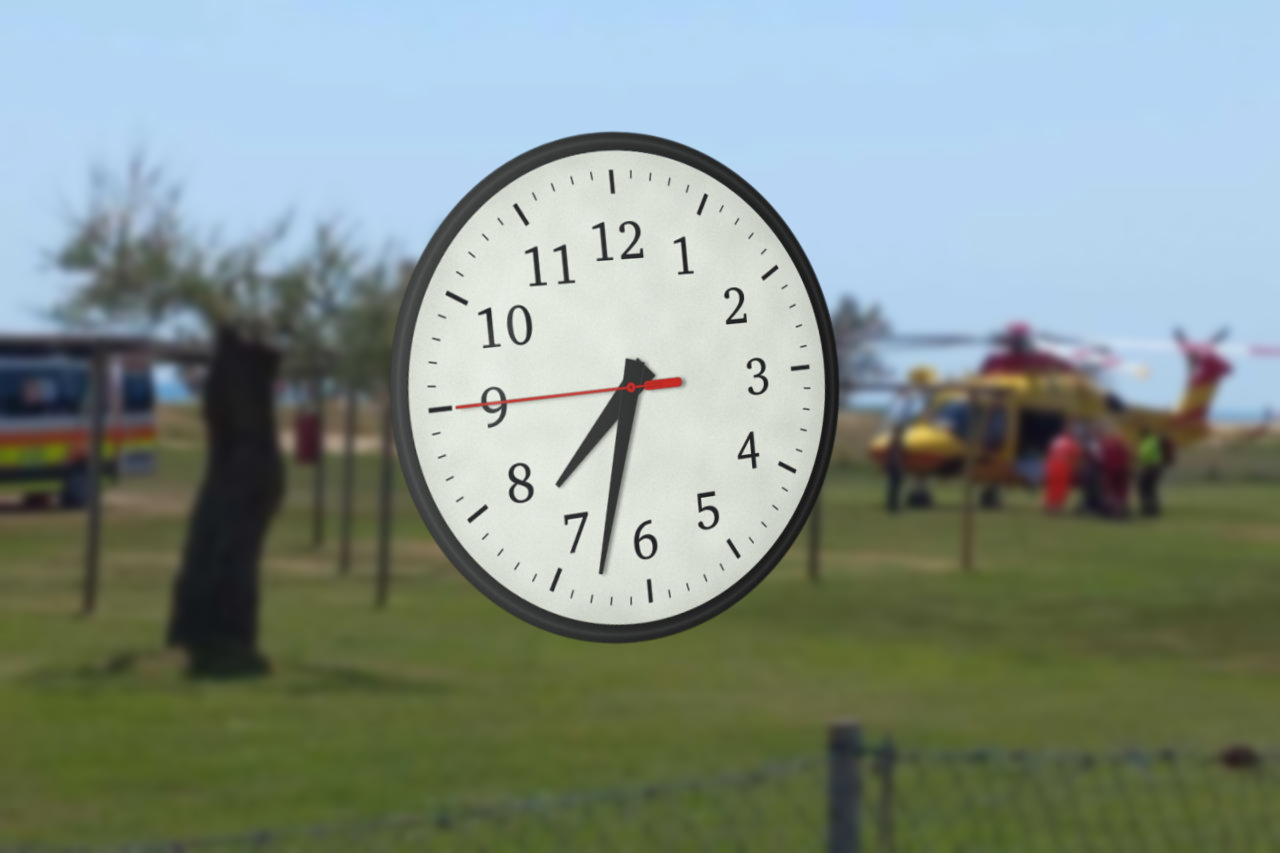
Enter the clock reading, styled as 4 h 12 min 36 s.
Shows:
7 h 32 min 45 s
